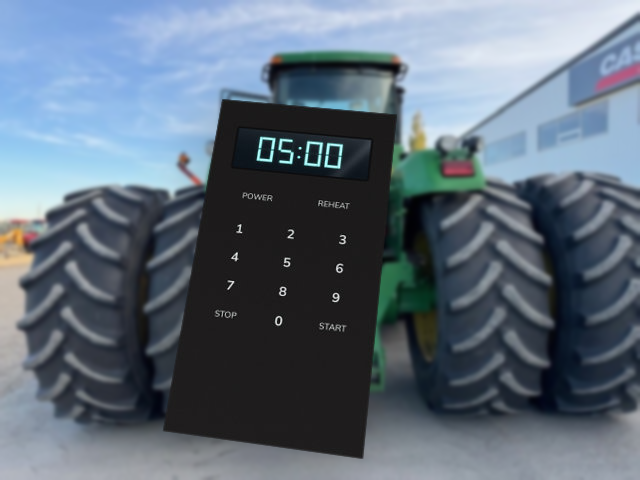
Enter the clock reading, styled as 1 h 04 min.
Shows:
5 h 00 min
